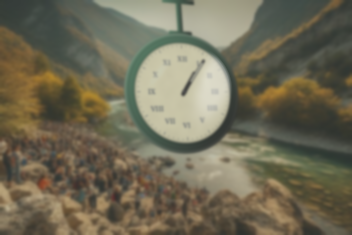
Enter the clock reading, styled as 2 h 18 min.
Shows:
1 h 06 min
